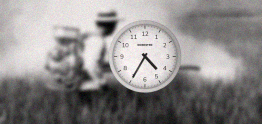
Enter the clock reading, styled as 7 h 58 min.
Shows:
4 h 35 min
